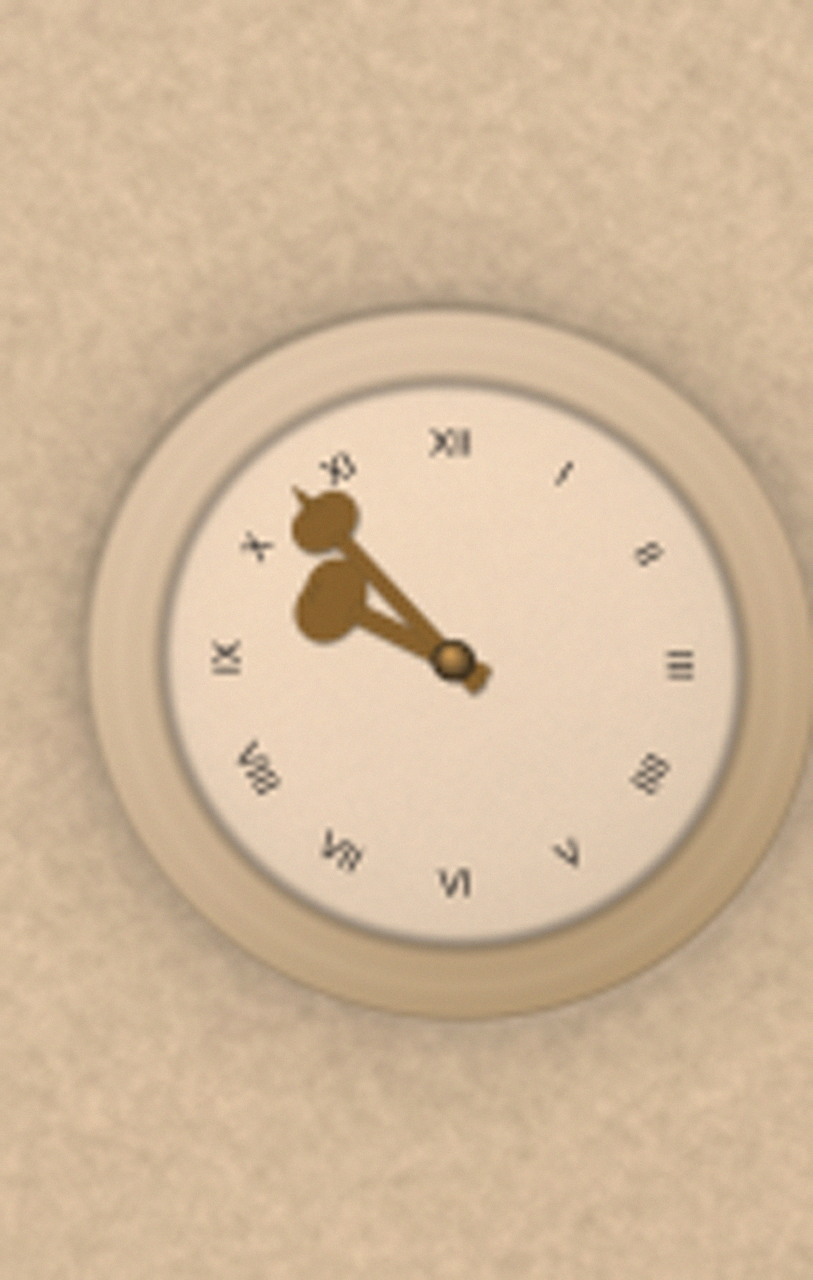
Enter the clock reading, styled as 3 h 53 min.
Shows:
9 h 53 min
